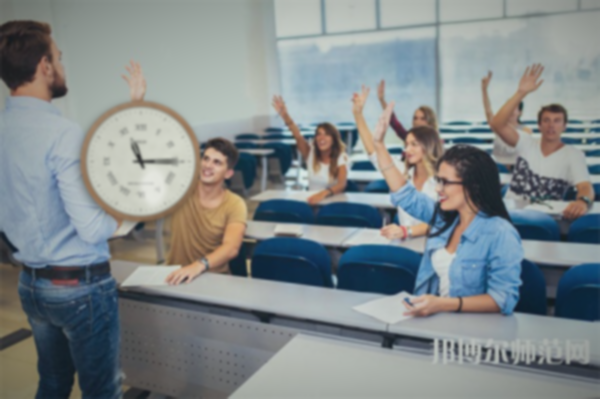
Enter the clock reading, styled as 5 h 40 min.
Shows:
11 h 15 min
